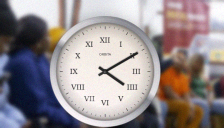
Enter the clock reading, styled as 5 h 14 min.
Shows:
4 h 10 min
